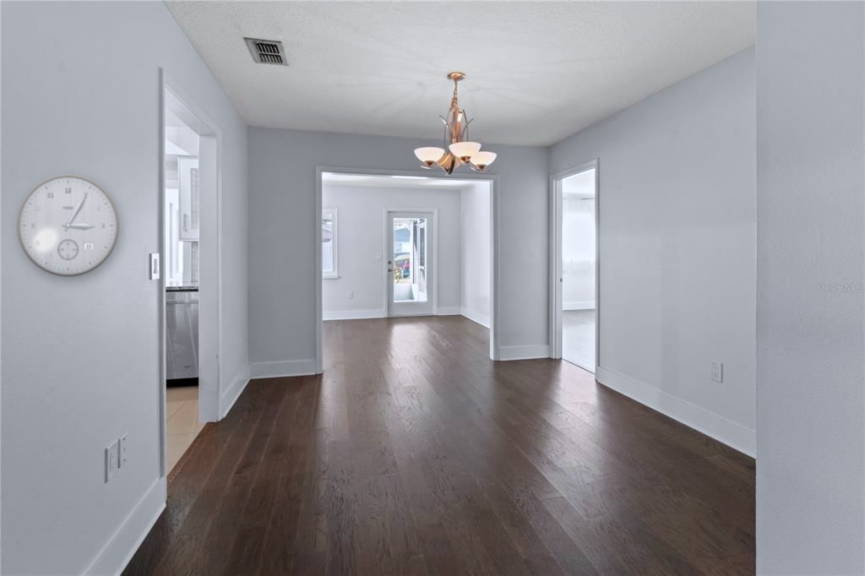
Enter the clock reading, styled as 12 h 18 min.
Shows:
3 h 05 min
